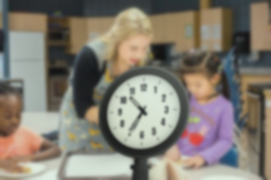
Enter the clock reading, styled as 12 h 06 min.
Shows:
10 h 35 min
